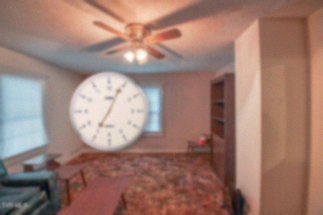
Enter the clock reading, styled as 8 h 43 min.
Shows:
7 h 04 min
